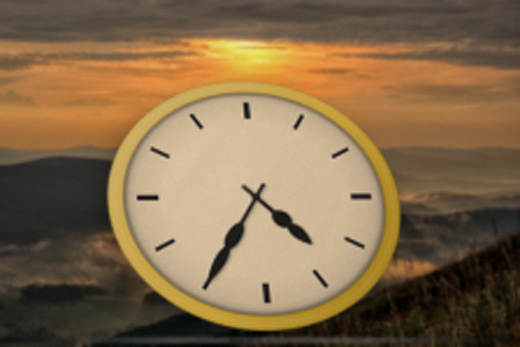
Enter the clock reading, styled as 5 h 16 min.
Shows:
4 h 35 min
